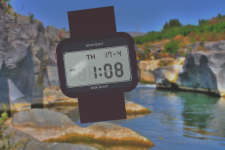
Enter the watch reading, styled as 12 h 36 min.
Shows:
1 h 08 min
